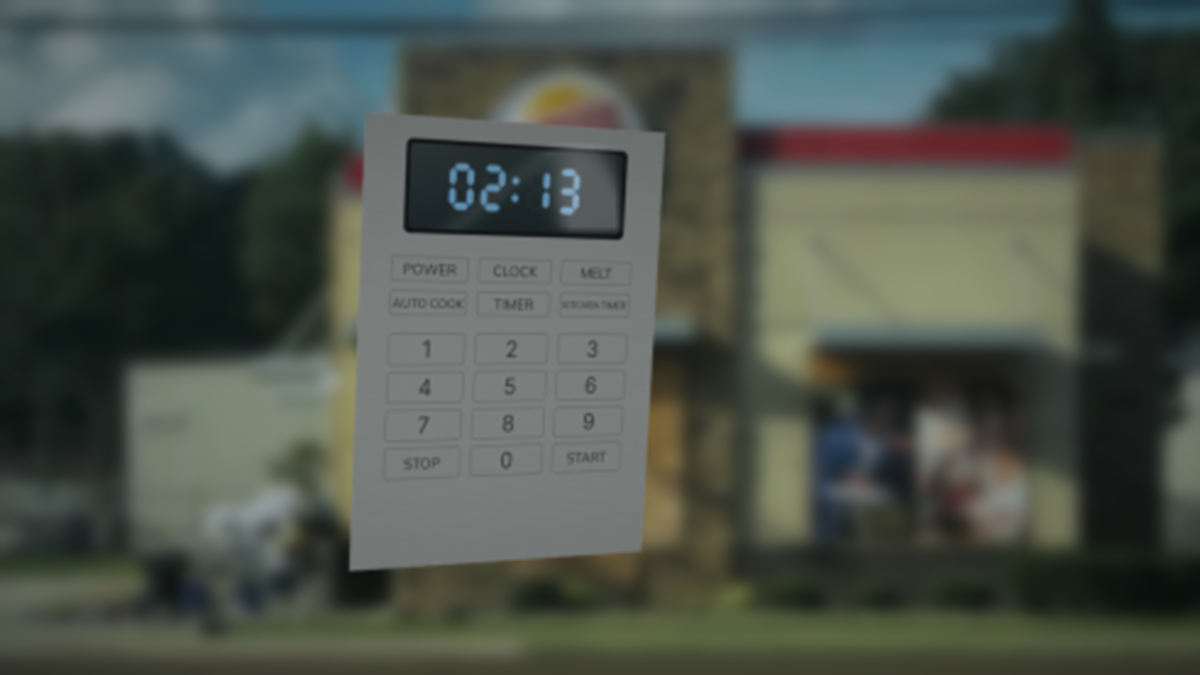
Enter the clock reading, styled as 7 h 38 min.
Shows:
2 h 13 min
